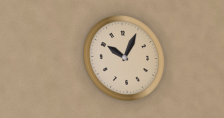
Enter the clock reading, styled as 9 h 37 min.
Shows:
10 h 05 min
